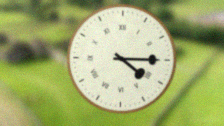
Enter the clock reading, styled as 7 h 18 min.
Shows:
4 h 15 min
